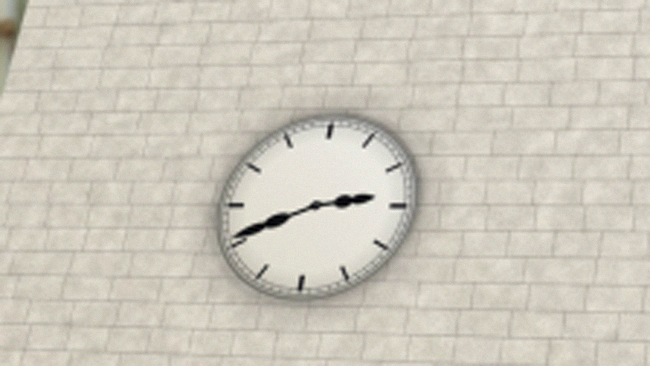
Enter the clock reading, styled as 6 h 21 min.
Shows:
2 h 41 min
